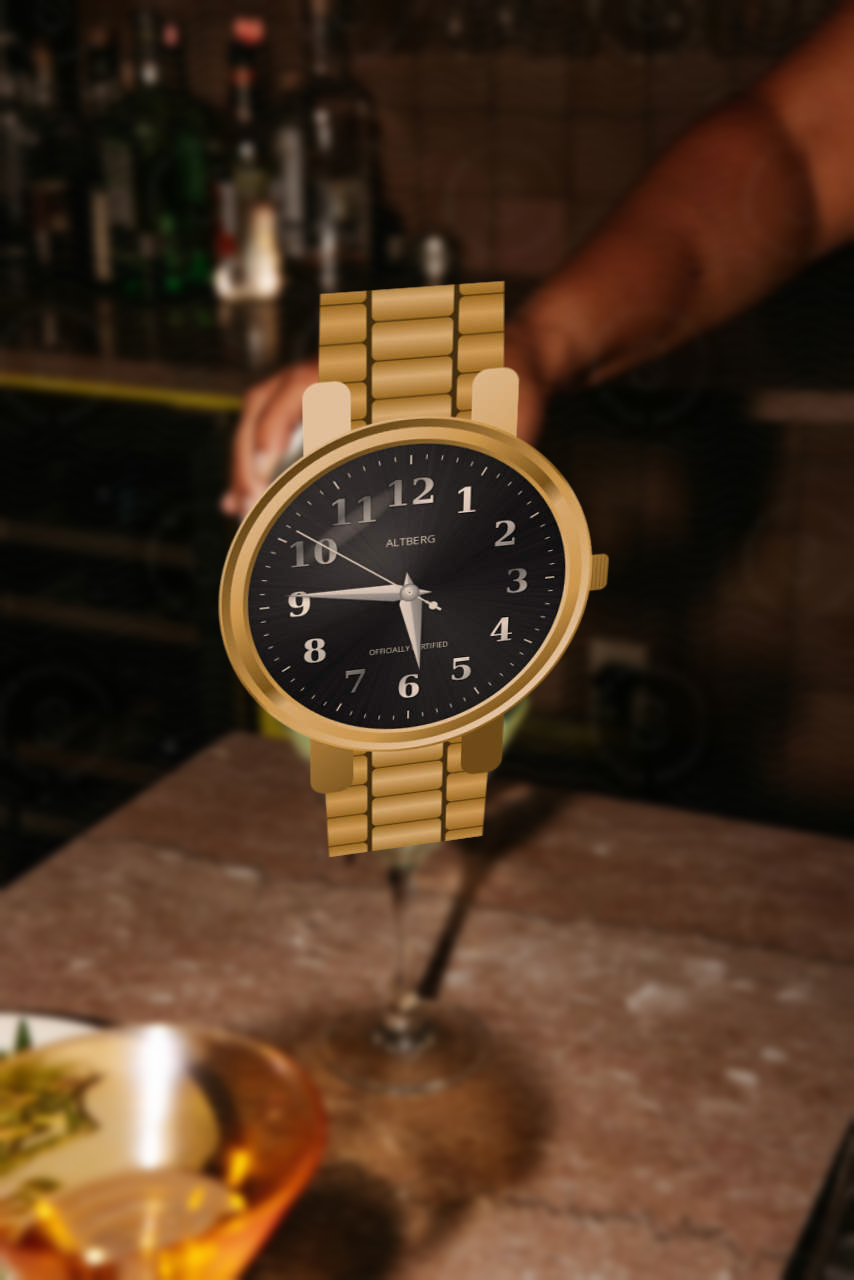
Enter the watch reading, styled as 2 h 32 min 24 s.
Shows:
5 h 45 min 51 s
